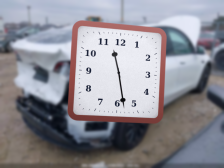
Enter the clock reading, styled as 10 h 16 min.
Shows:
11 h 28 min
